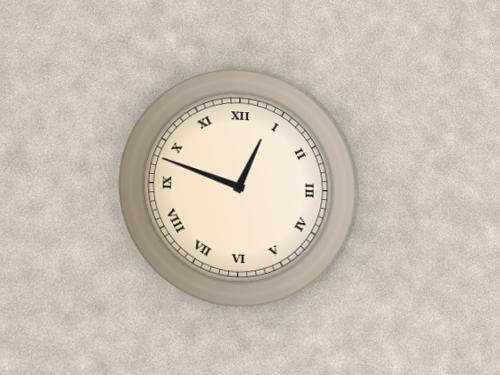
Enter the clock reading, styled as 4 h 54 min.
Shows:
12 h 48 min
